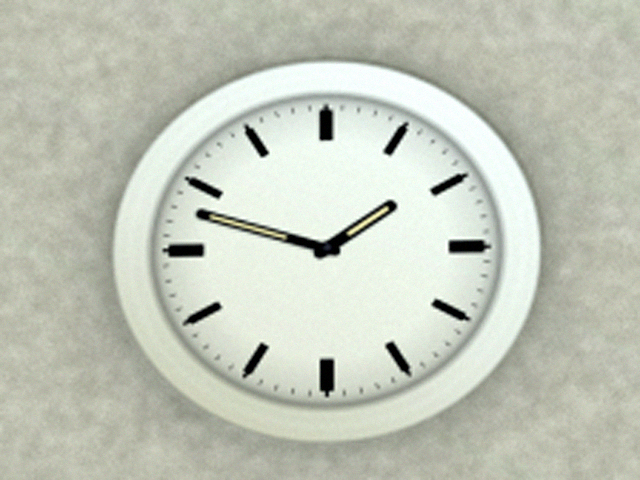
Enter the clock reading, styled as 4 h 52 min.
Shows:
1 h 48 min
